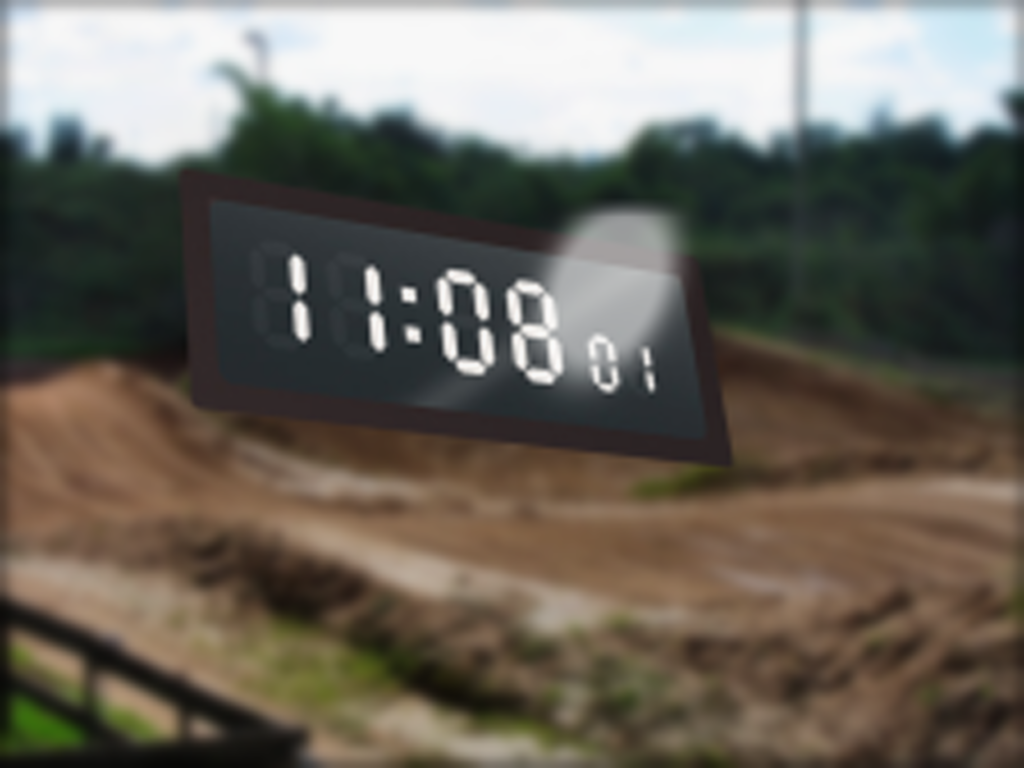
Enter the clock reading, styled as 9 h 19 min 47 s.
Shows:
11 h 08 min 01 s
